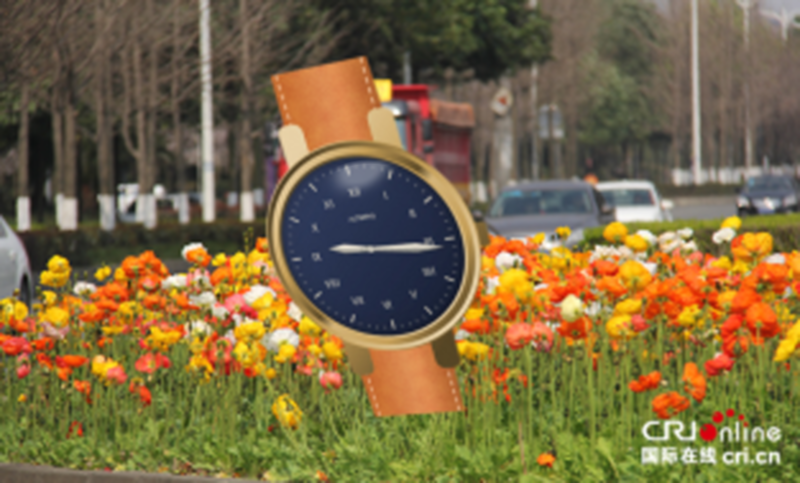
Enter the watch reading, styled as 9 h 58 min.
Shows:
9 h 16 min
